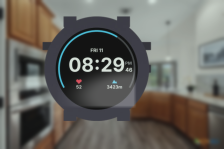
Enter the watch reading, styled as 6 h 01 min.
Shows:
8 h 29 min
